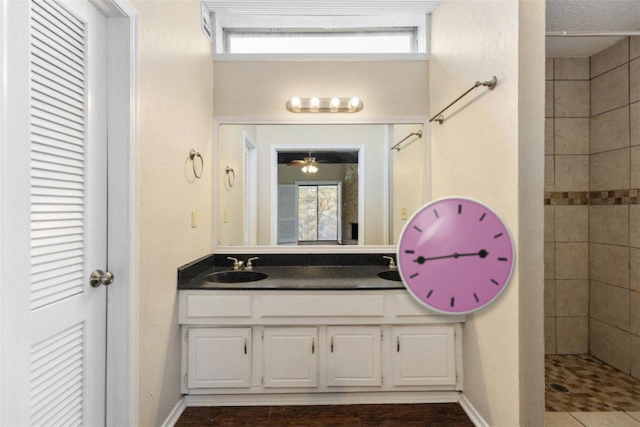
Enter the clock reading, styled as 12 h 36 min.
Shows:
2 h 43 min
